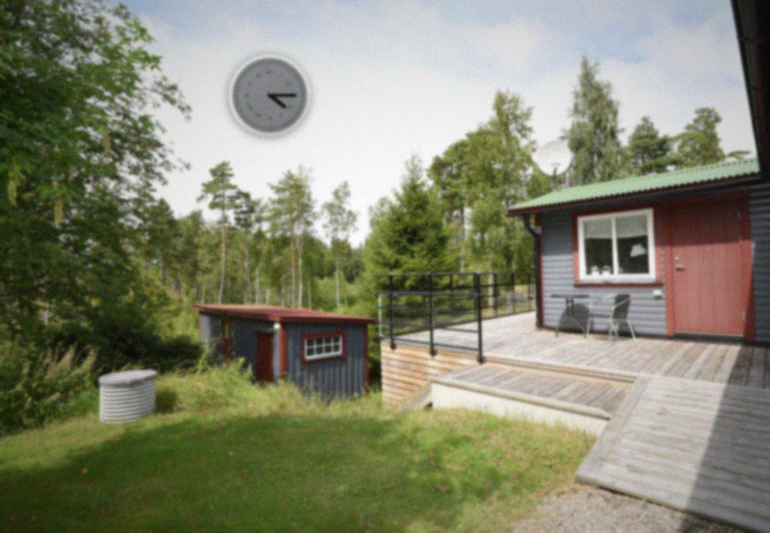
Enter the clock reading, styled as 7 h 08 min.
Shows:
4 h 15 min
